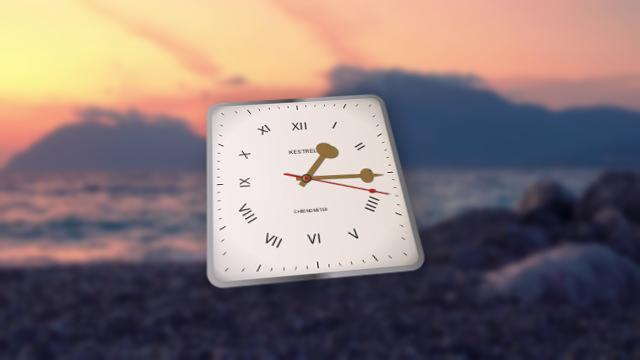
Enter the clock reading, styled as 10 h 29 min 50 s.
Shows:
1 h 15 min 18 s
